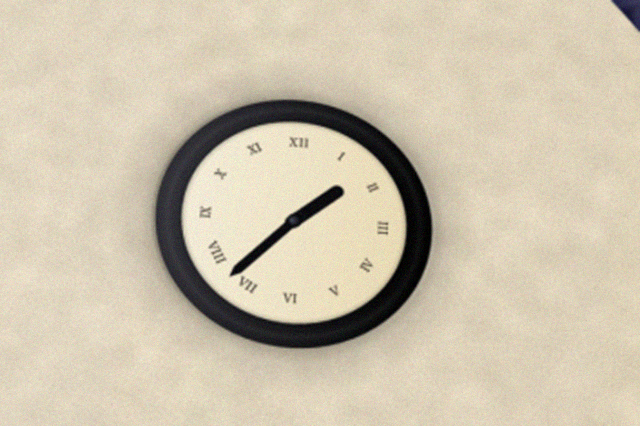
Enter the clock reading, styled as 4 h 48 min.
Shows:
1 h 37 min
